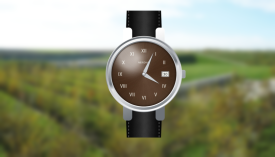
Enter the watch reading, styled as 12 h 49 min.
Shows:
4 h 04 min
